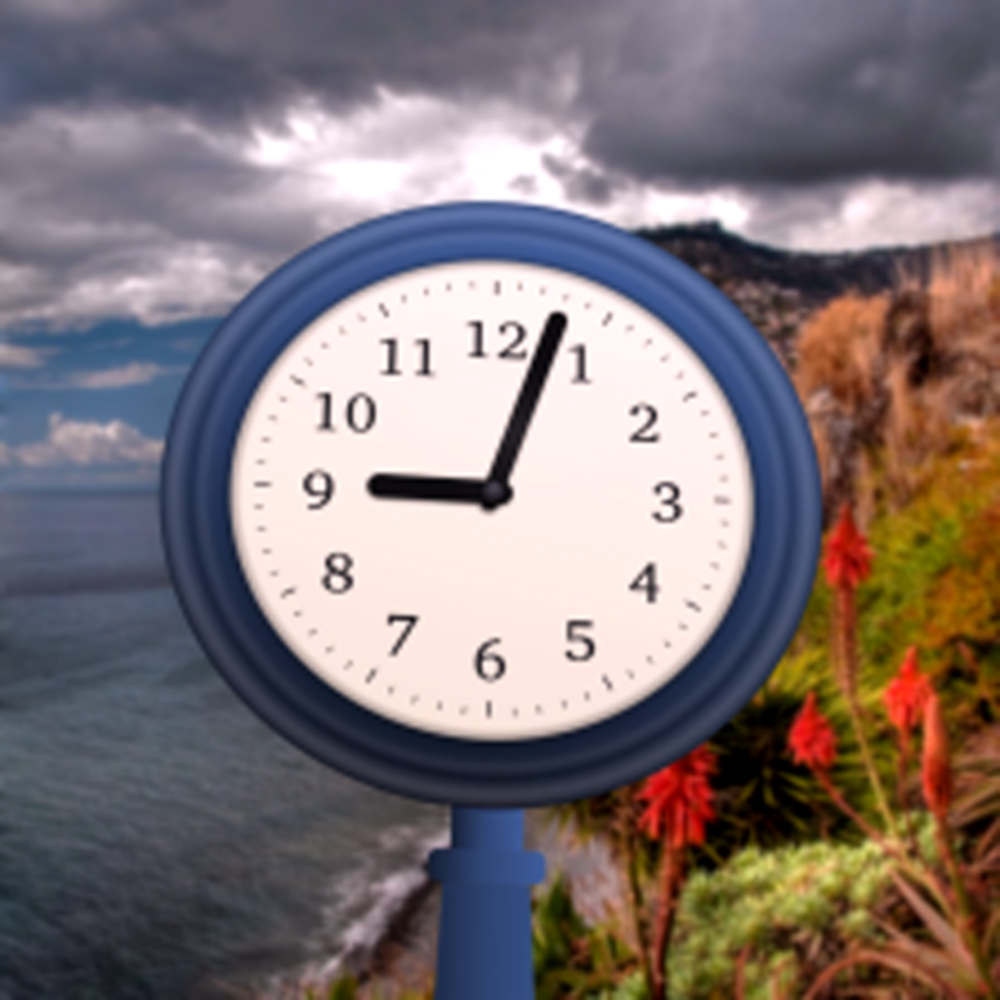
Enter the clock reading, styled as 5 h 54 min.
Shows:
9 h 03 min
